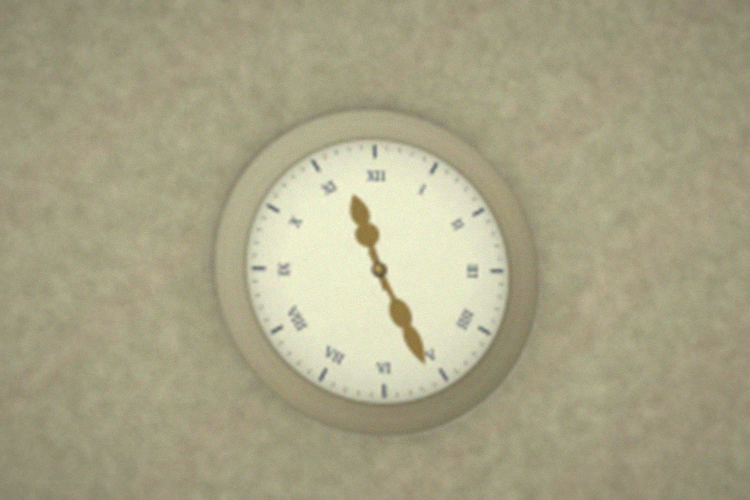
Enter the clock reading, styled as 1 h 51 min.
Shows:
11 h 26 min
